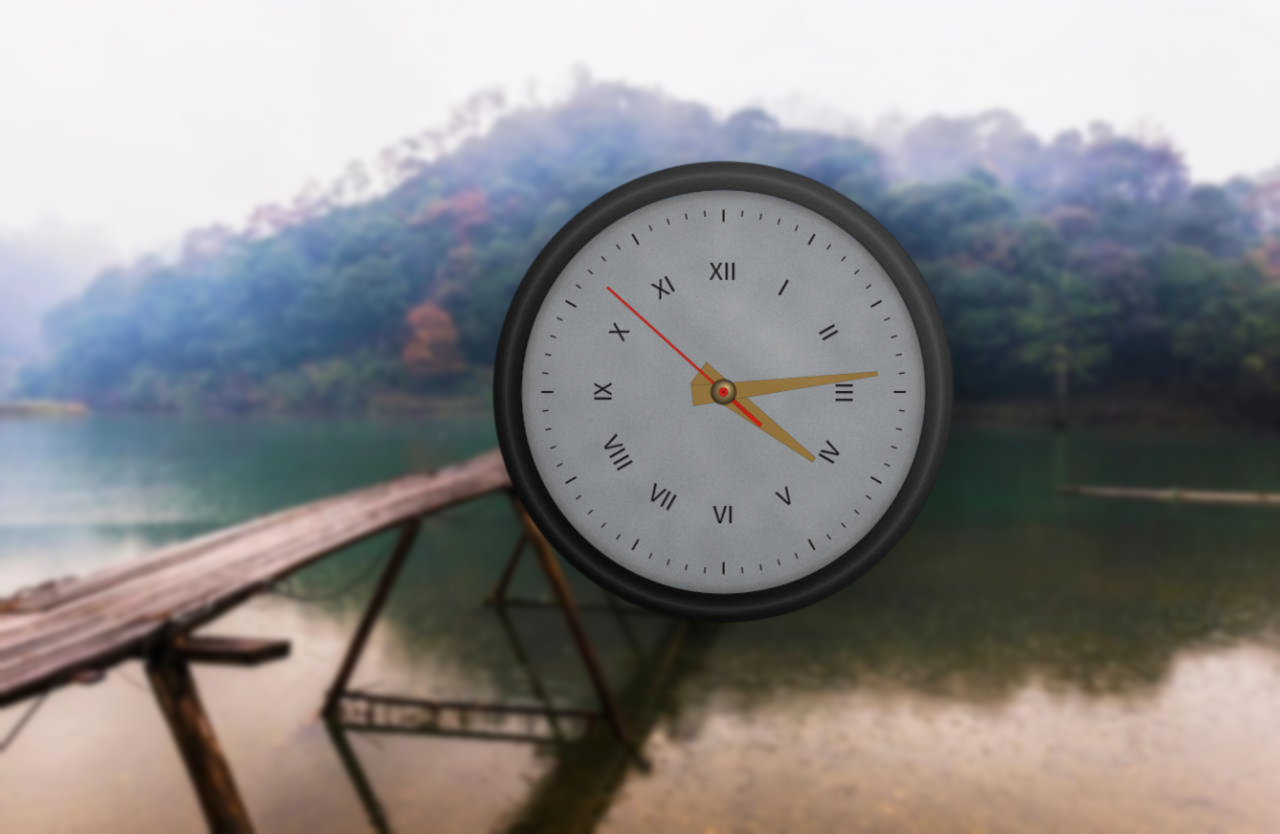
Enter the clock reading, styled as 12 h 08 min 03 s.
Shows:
4 h 13 min 52 s
